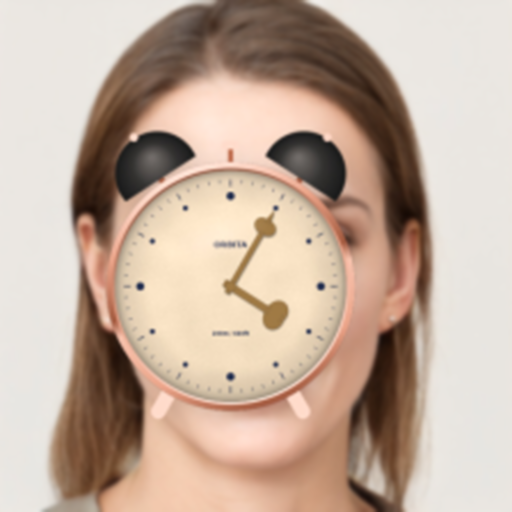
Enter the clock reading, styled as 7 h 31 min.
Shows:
4 h 05 min
